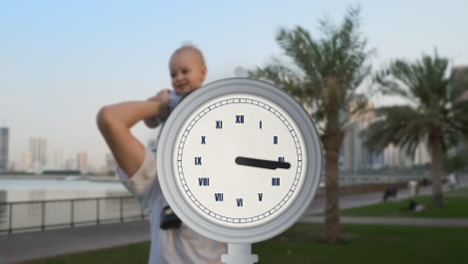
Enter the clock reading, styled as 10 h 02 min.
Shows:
3 h 16 min
